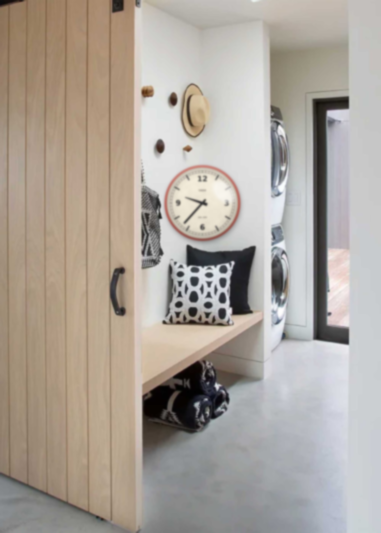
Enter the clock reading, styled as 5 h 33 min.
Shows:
9 h 37 min
